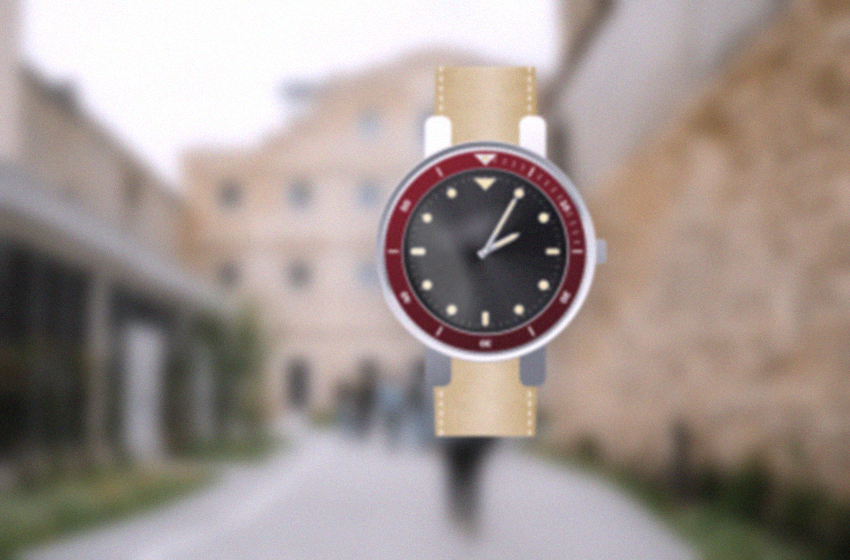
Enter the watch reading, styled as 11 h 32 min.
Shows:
2 h 05 min
